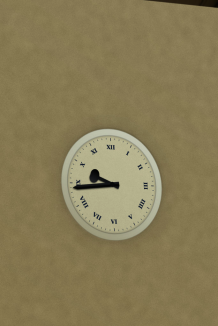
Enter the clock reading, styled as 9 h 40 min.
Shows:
9 h 44 min
